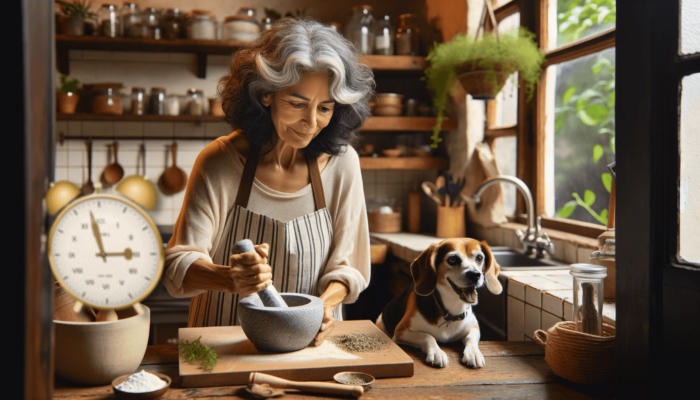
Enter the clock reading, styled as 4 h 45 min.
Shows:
2 h 58 min
